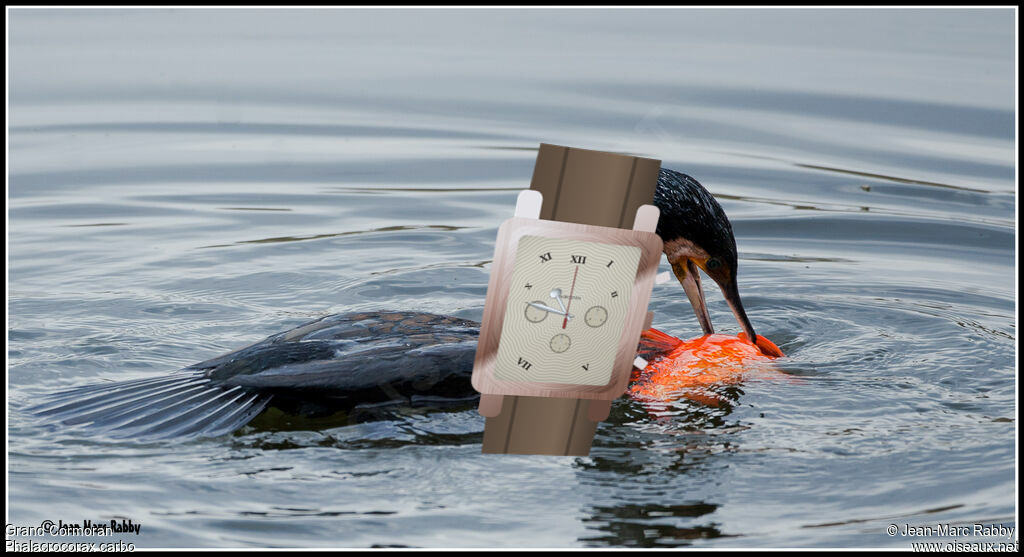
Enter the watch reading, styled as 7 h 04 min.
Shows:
10 h 47 min
